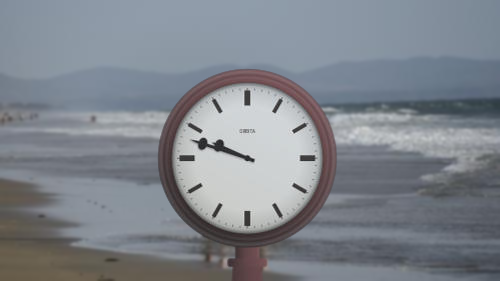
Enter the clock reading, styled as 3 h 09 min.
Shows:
9 h 48 min
